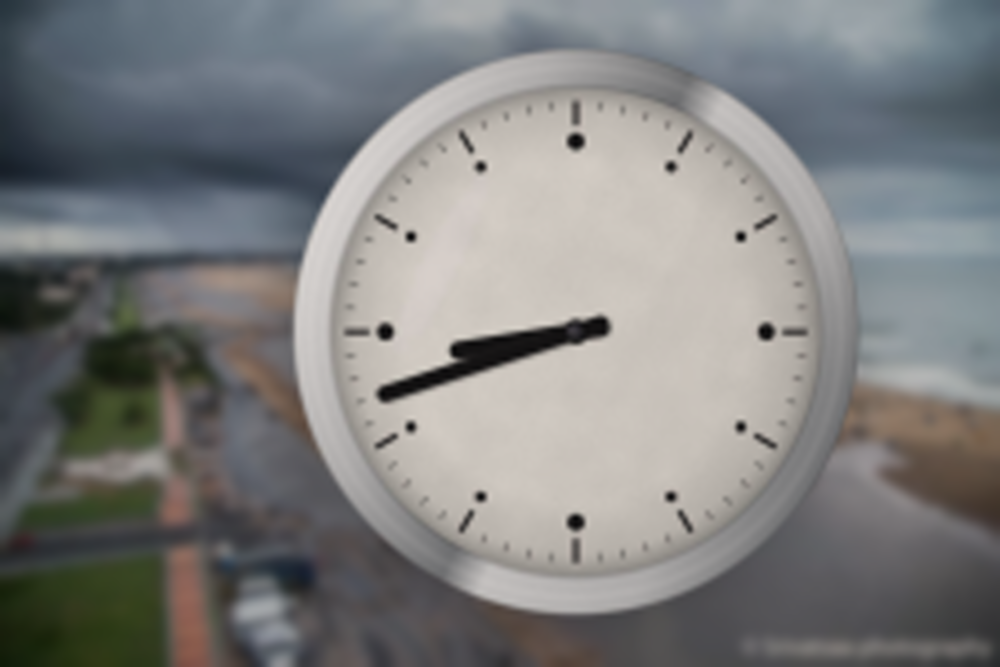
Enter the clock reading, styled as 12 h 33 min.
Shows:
8 h 42 min
